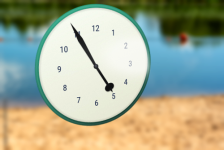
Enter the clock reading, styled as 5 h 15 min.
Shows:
4 h 55 min
